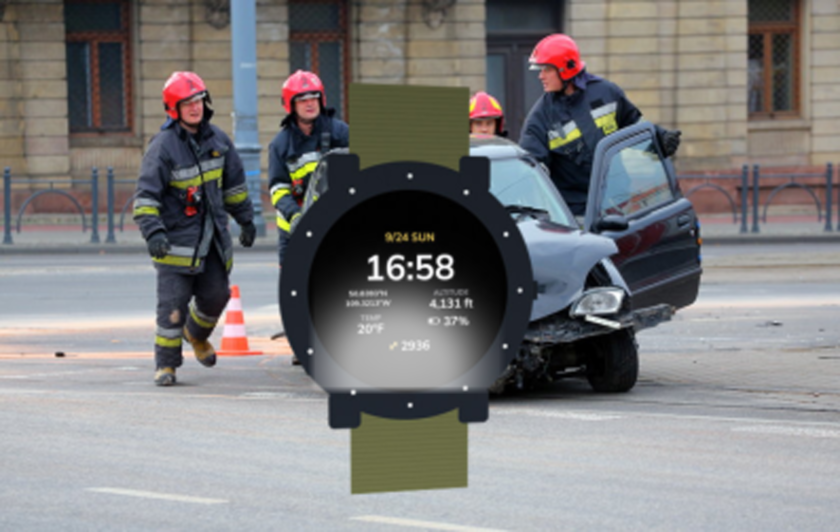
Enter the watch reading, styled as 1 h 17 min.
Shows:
16 h 58 min
